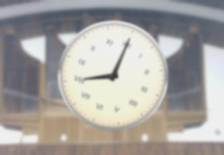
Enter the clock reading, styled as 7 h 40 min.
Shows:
8 h 00 min
